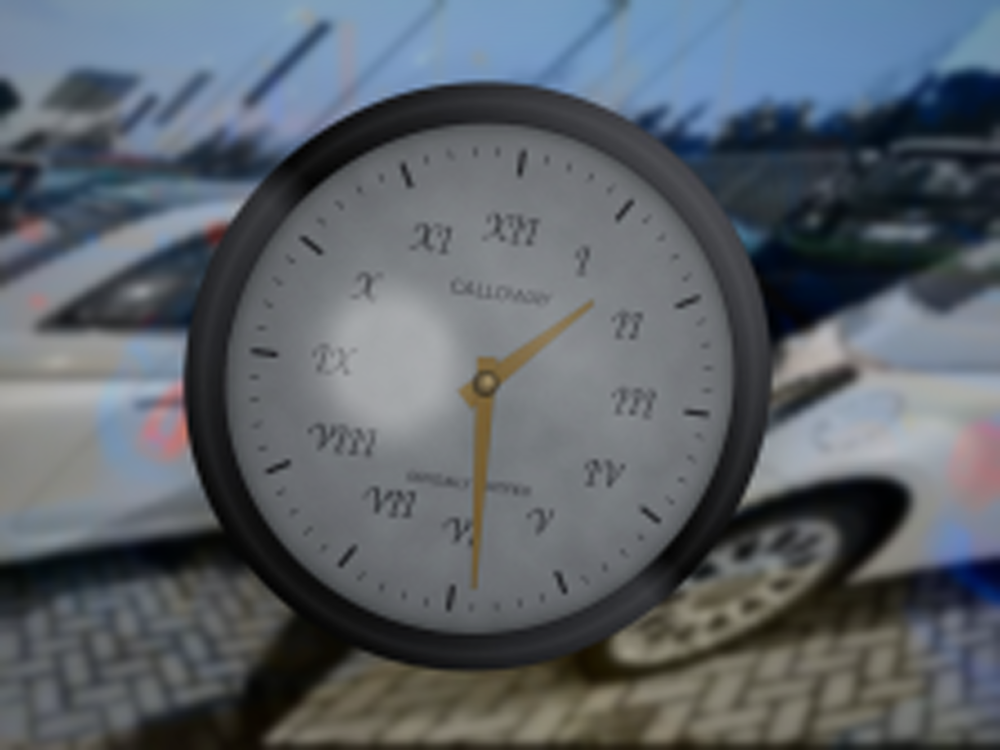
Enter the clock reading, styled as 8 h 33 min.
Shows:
1 h 29 min
